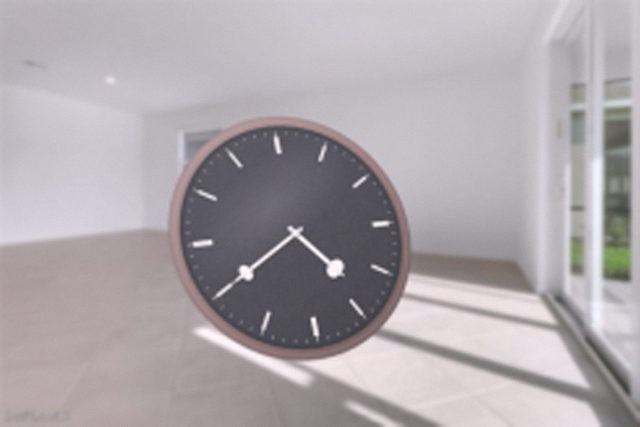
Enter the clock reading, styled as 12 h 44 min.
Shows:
4 h 40 min
